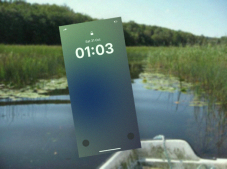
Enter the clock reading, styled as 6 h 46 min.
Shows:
1 h 03 min
